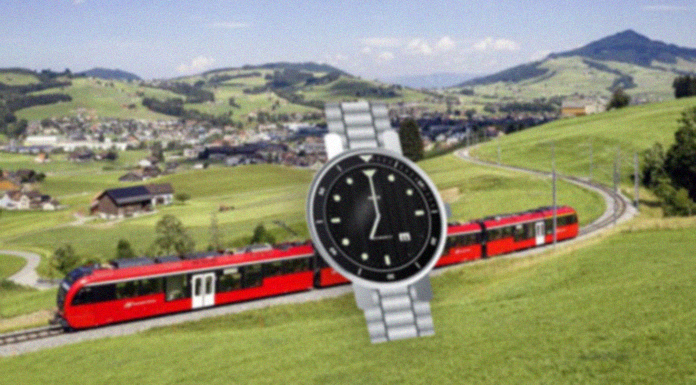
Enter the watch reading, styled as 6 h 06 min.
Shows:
7 h 00 min
